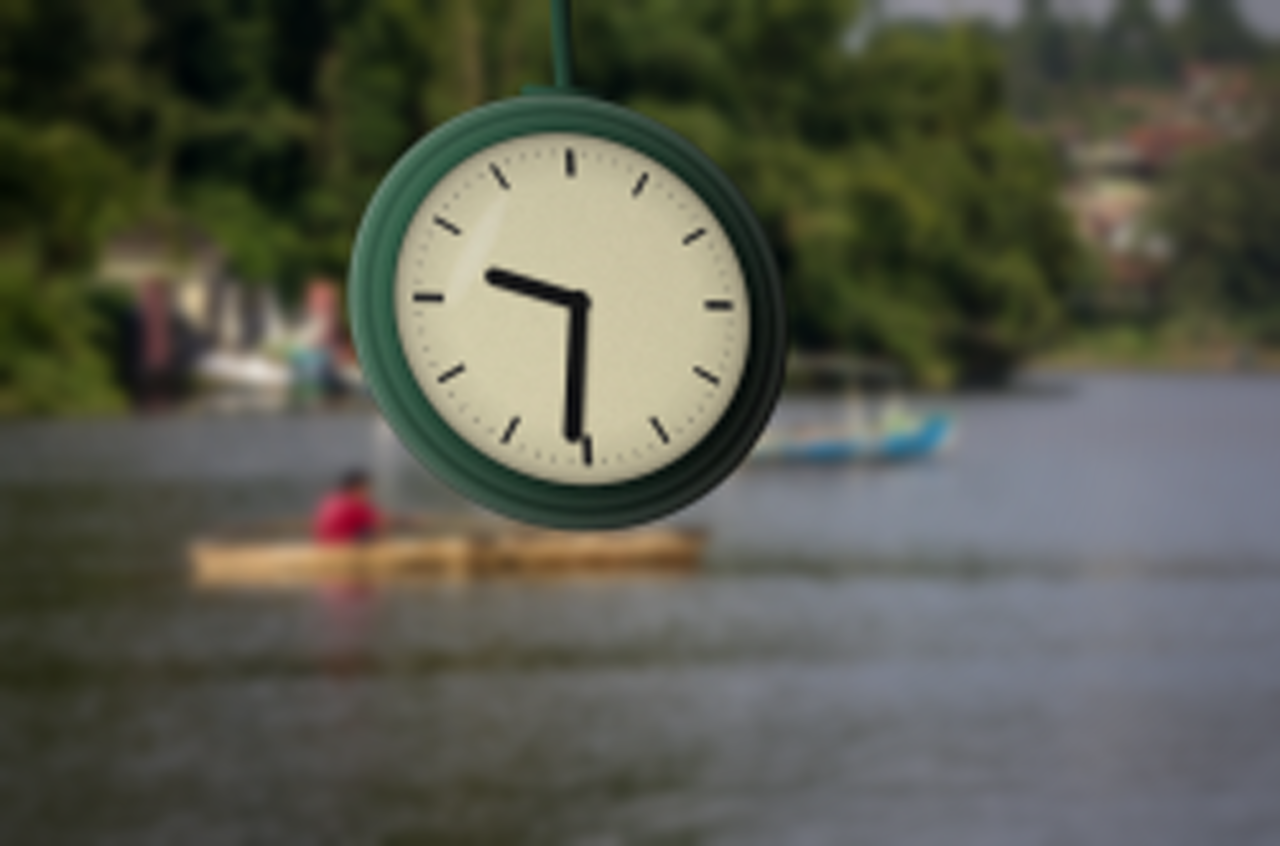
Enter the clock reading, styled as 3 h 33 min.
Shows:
9 h 31 min
